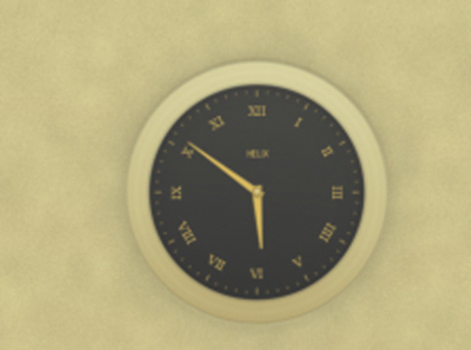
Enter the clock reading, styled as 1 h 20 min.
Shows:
5 h 51 min
